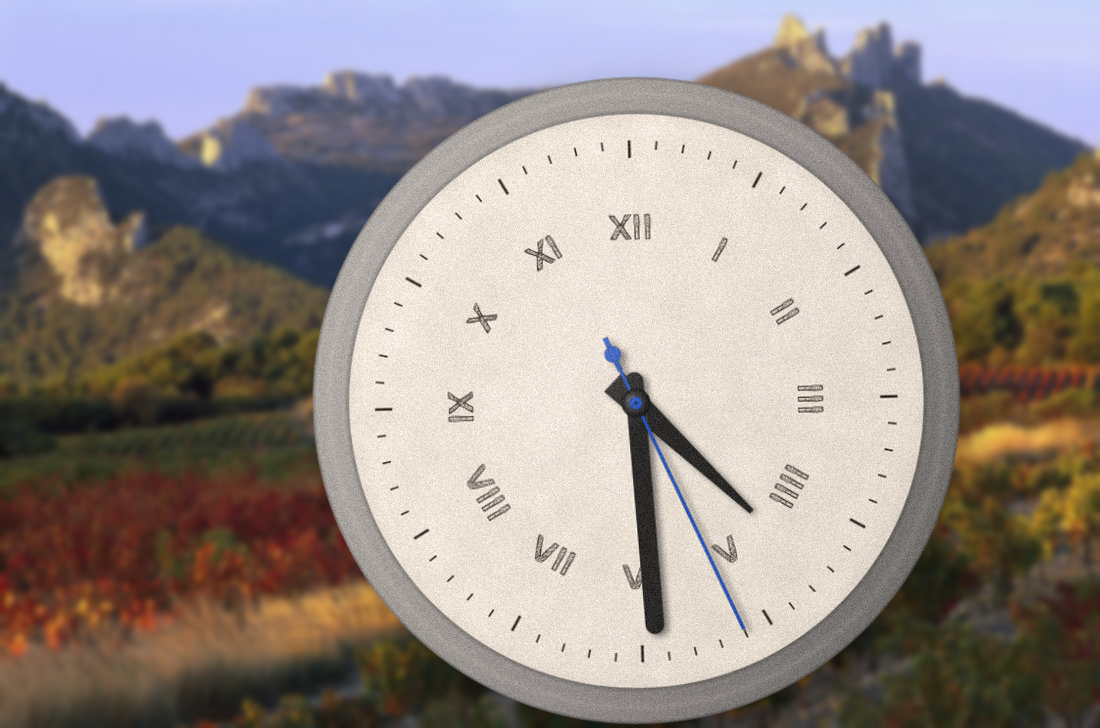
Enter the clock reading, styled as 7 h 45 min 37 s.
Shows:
4 h 29 min 26 s
